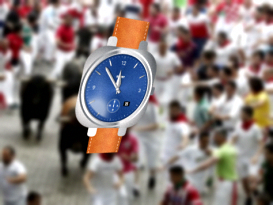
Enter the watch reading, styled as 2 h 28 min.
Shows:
11 h 53 min
